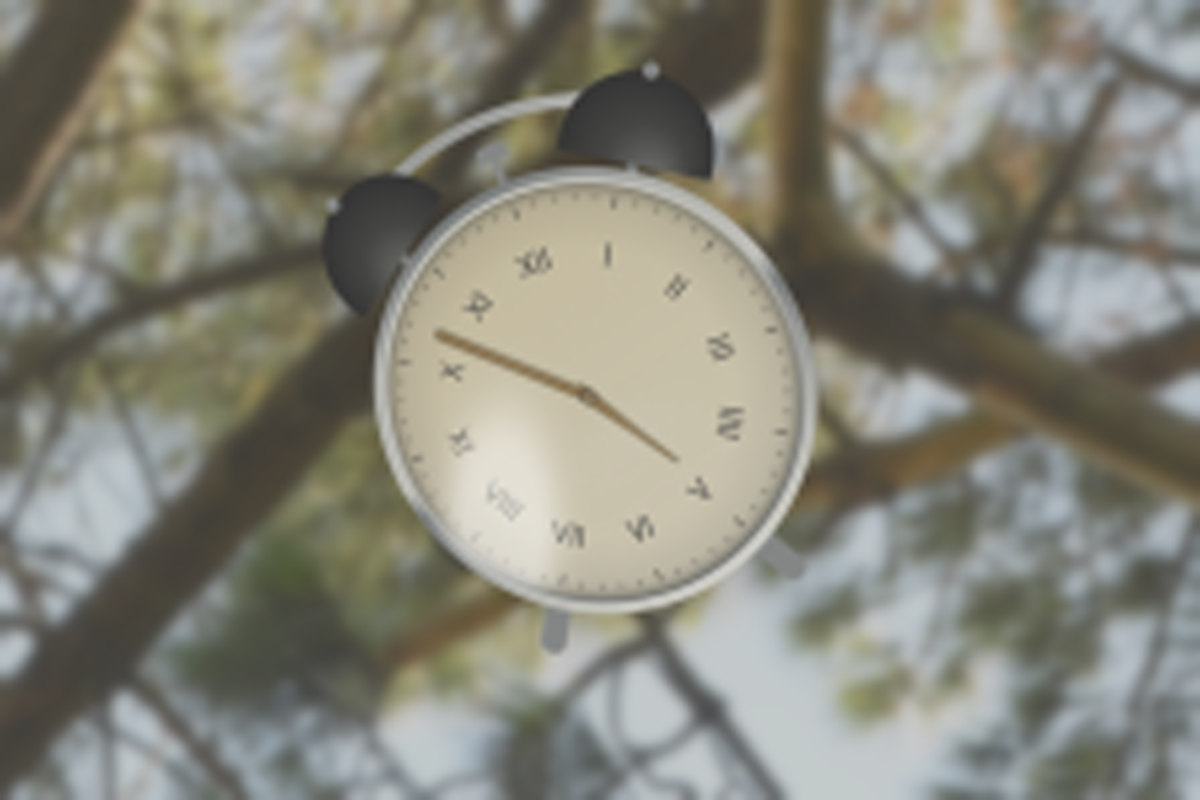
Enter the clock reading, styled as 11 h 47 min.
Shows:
4 h 52 min
